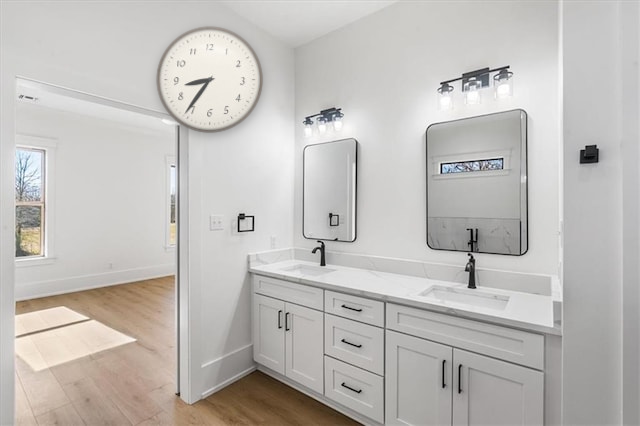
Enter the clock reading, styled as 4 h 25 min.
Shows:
8 h 36 min
